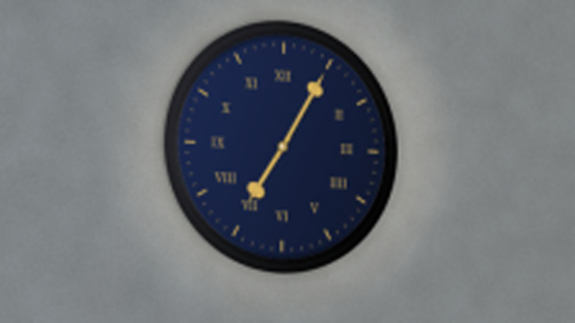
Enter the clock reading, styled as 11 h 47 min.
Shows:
7 h 05 min
